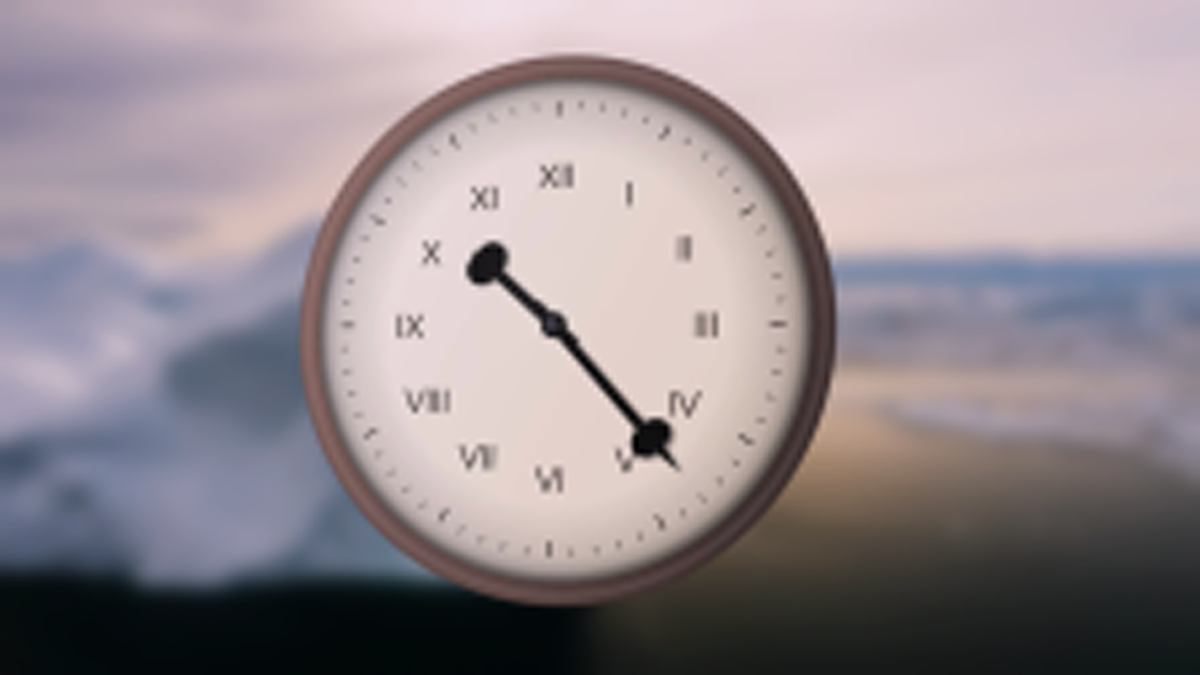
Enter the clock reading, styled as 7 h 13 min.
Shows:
10 h 23 min
